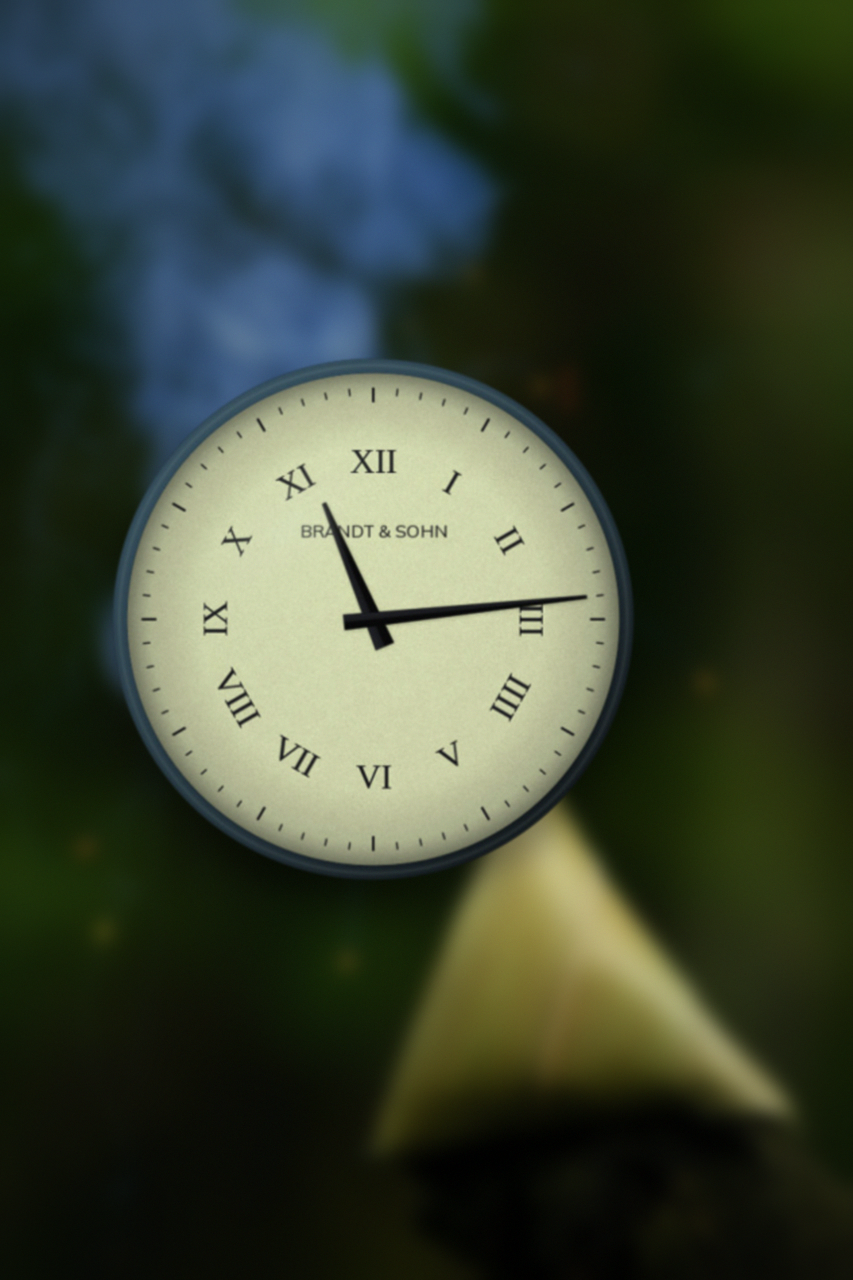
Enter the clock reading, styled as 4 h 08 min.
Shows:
11 h 14 min
